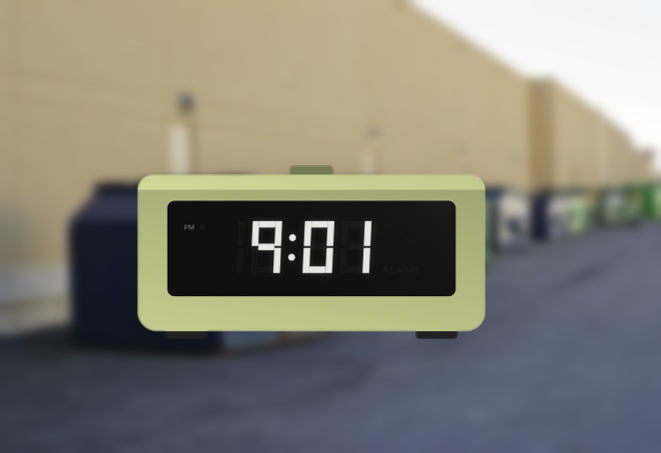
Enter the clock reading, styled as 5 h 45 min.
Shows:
9 h 01 min
